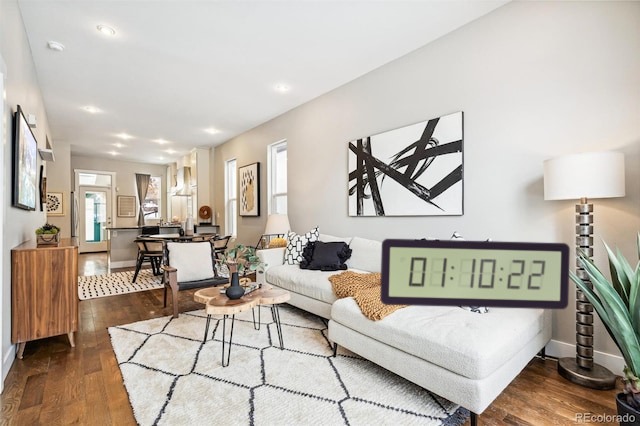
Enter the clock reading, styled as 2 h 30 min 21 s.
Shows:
1 h 10 min 22 s
